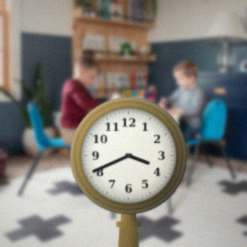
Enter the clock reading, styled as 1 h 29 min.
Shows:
3 h 41 min
